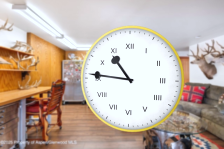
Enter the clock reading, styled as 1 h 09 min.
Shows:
10 h 46 min
